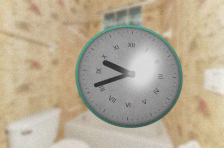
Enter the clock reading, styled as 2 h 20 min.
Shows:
9 h 41 min
